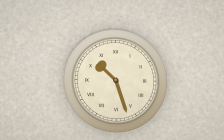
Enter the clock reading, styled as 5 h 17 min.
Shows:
10 h 27 min
